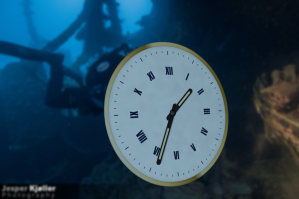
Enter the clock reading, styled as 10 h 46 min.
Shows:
1 h 34 min
